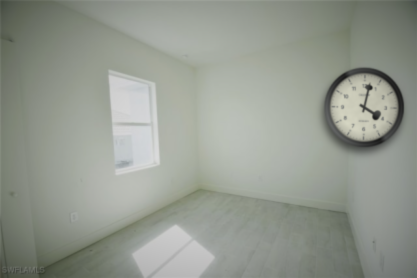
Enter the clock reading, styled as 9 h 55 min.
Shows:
4 h 02 min
